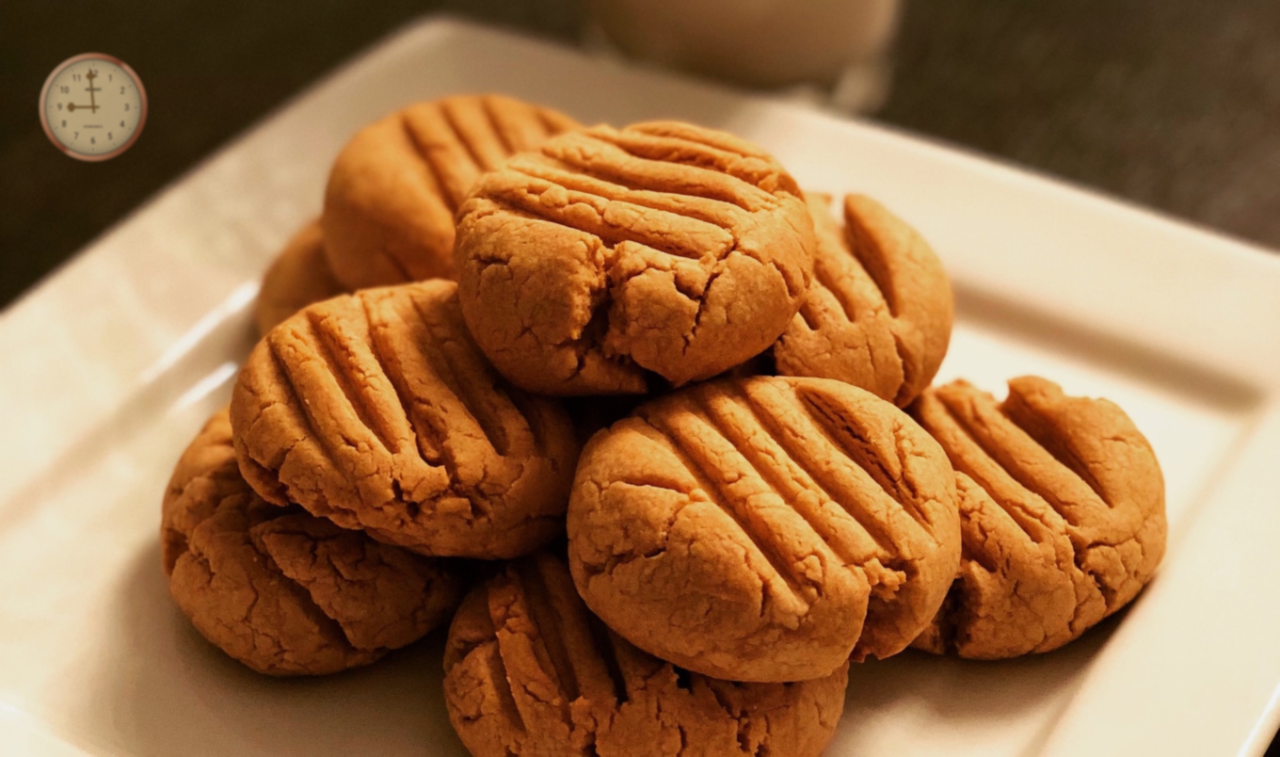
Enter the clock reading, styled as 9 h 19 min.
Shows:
8 h 59 min
